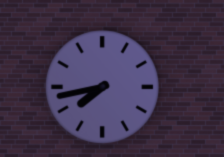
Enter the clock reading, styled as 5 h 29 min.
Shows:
7 h 43 min
